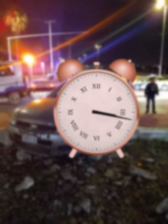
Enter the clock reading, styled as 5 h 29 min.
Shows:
3 h 17 min
